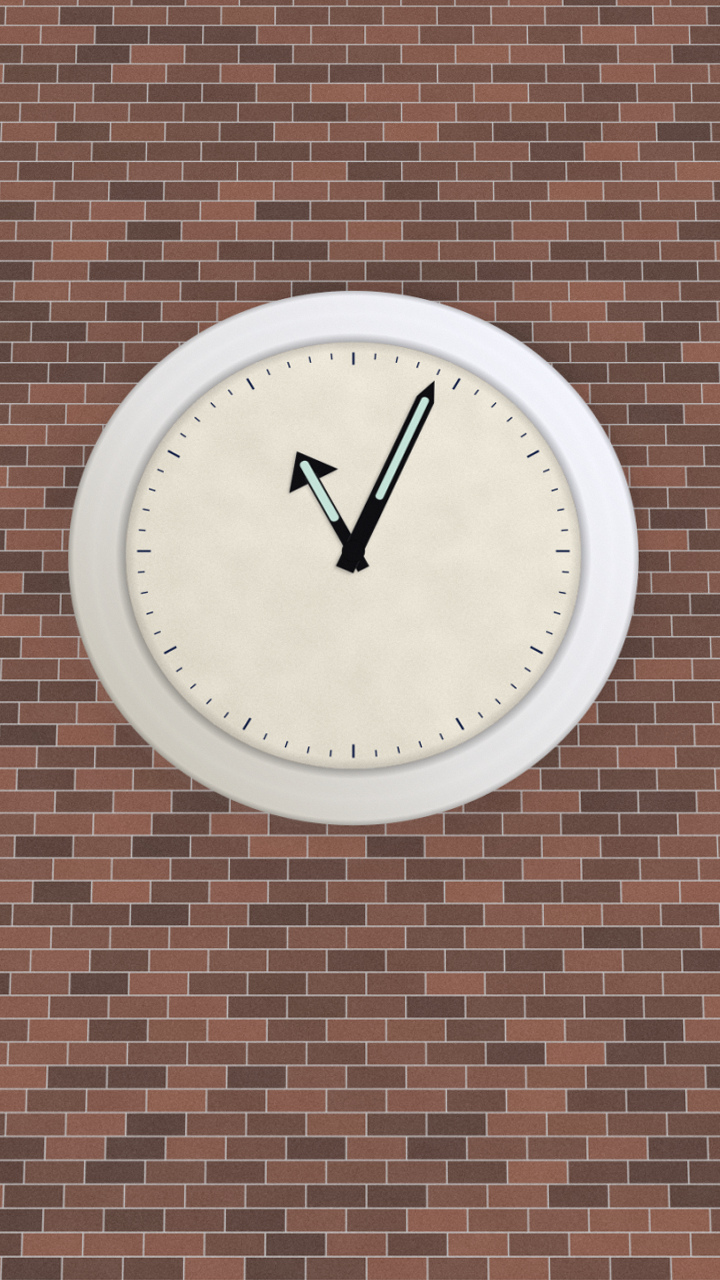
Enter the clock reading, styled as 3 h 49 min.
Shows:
11 h 04 min
